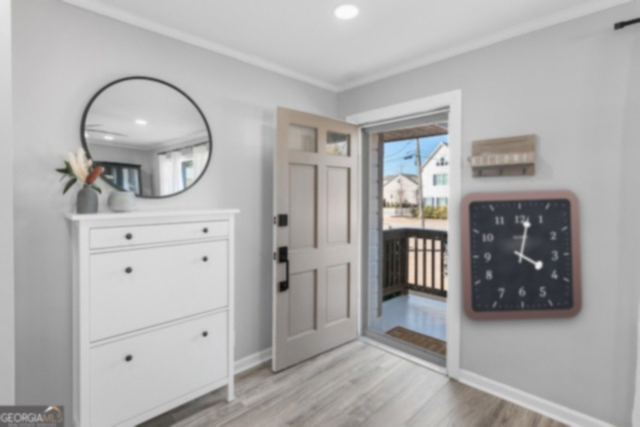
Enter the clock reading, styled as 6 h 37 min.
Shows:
4 h 02 min
